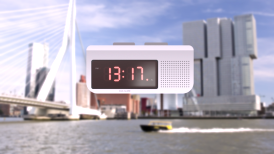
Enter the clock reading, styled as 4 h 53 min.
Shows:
13 h 17 min
